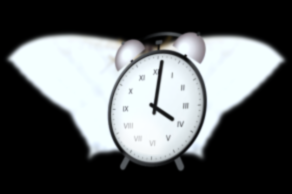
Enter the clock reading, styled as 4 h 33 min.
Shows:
4 h 01 min
